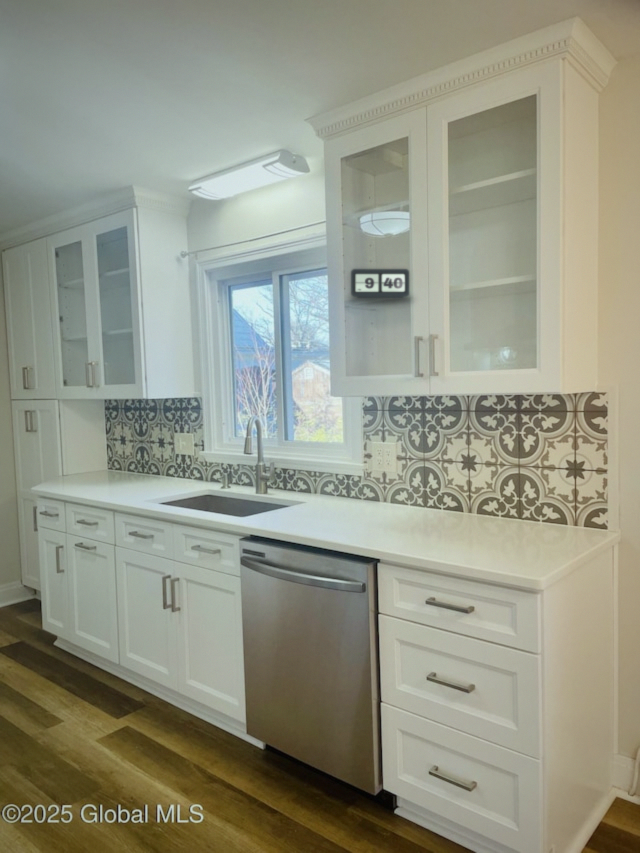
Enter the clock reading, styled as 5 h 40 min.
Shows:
9 h 40 min
